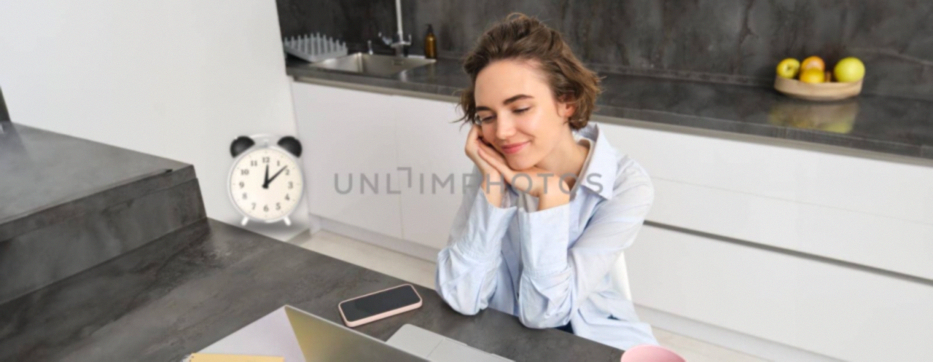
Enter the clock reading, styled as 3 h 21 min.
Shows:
12 h 08 min
